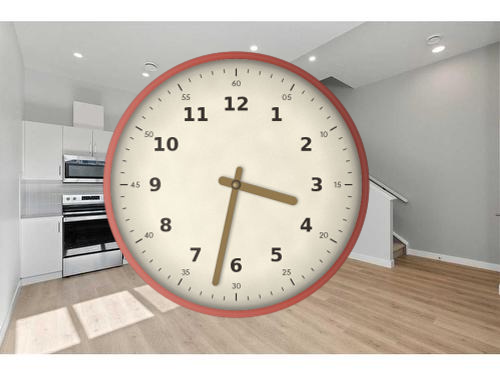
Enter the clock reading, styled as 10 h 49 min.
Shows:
3 h 32 min
